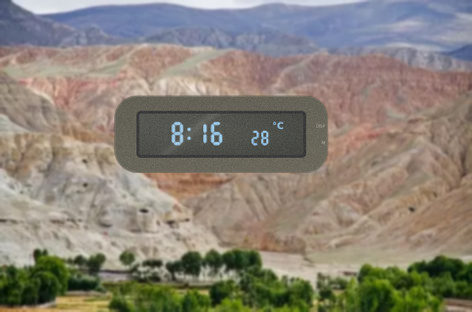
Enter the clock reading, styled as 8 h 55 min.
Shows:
8 h 16 min
